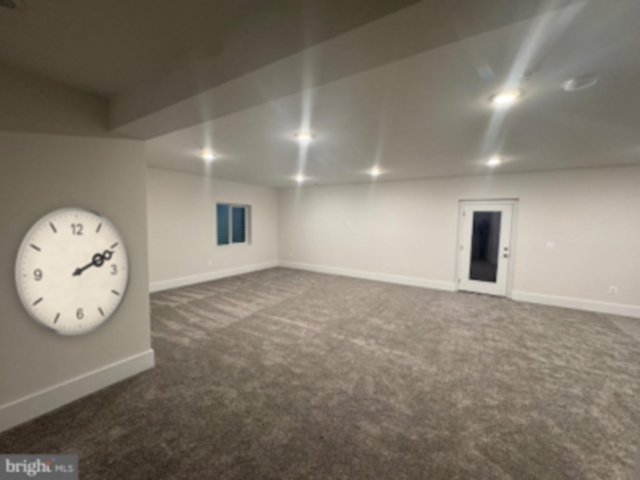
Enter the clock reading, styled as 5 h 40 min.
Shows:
2 h 11 min
